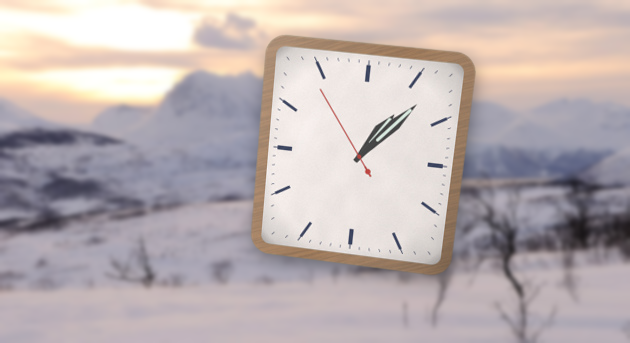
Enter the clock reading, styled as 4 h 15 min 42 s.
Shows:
1 h 06 min 54 s
